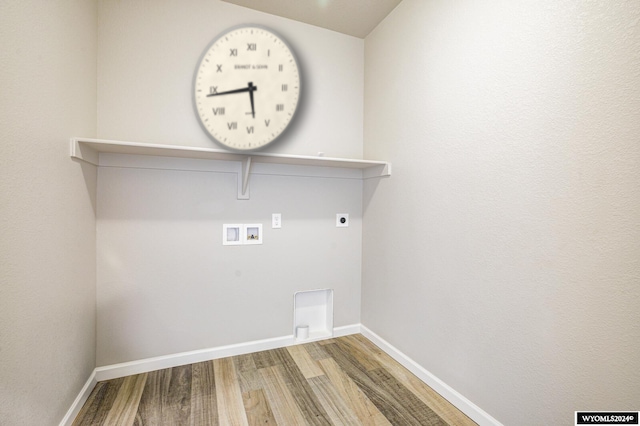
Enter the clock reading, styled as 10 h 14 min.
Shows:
5 h 44 min
